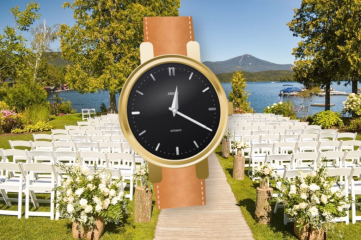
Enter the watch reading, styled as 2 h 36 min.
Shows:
12 h 20 min
